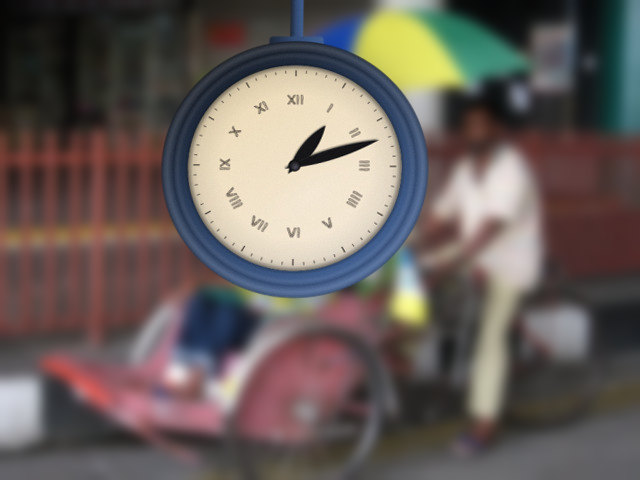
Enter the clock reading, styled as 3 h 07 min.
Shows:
1 h 12 min
